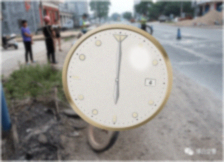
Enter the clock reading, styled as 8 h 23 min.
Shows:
6 h 00 min
